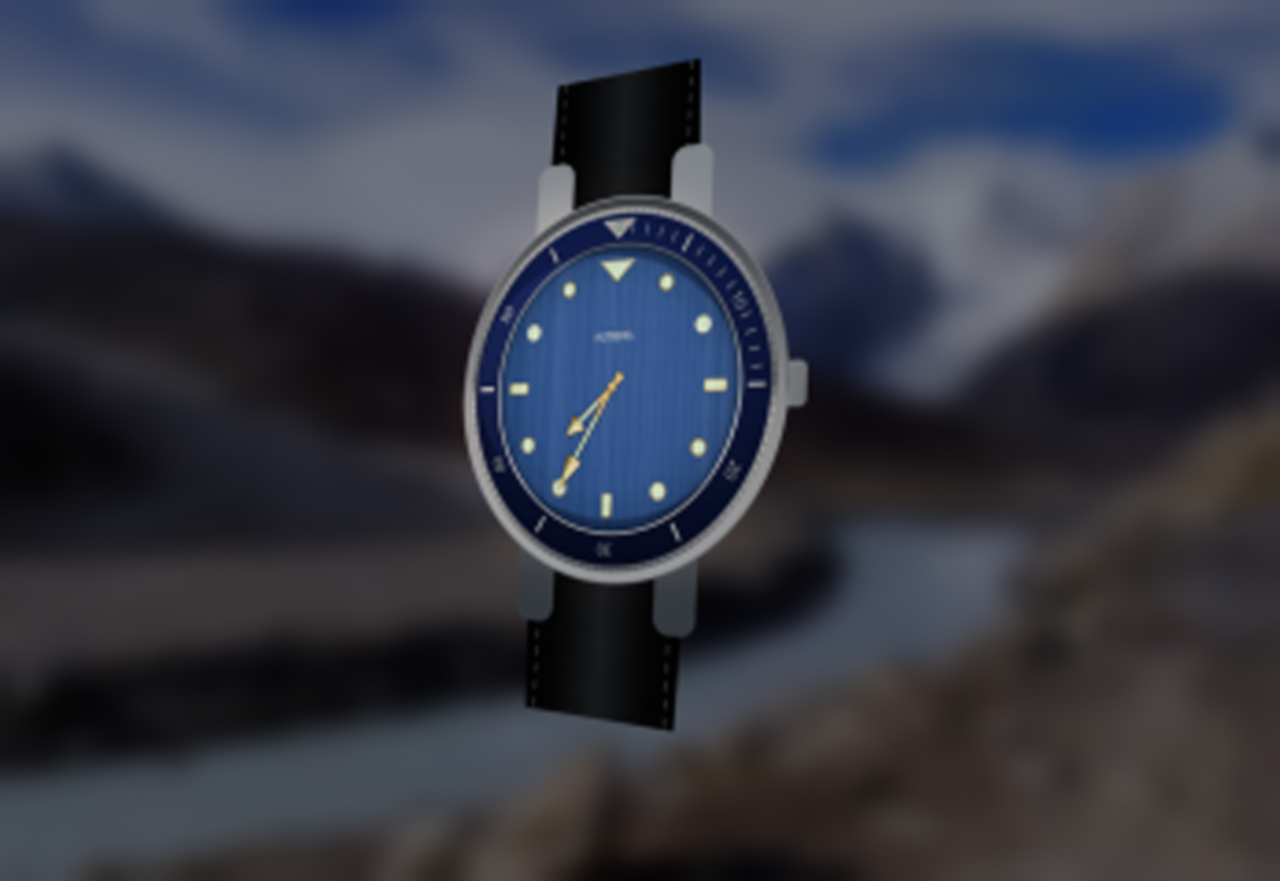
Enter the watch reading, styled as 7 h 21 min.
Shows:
7 h 35 min
